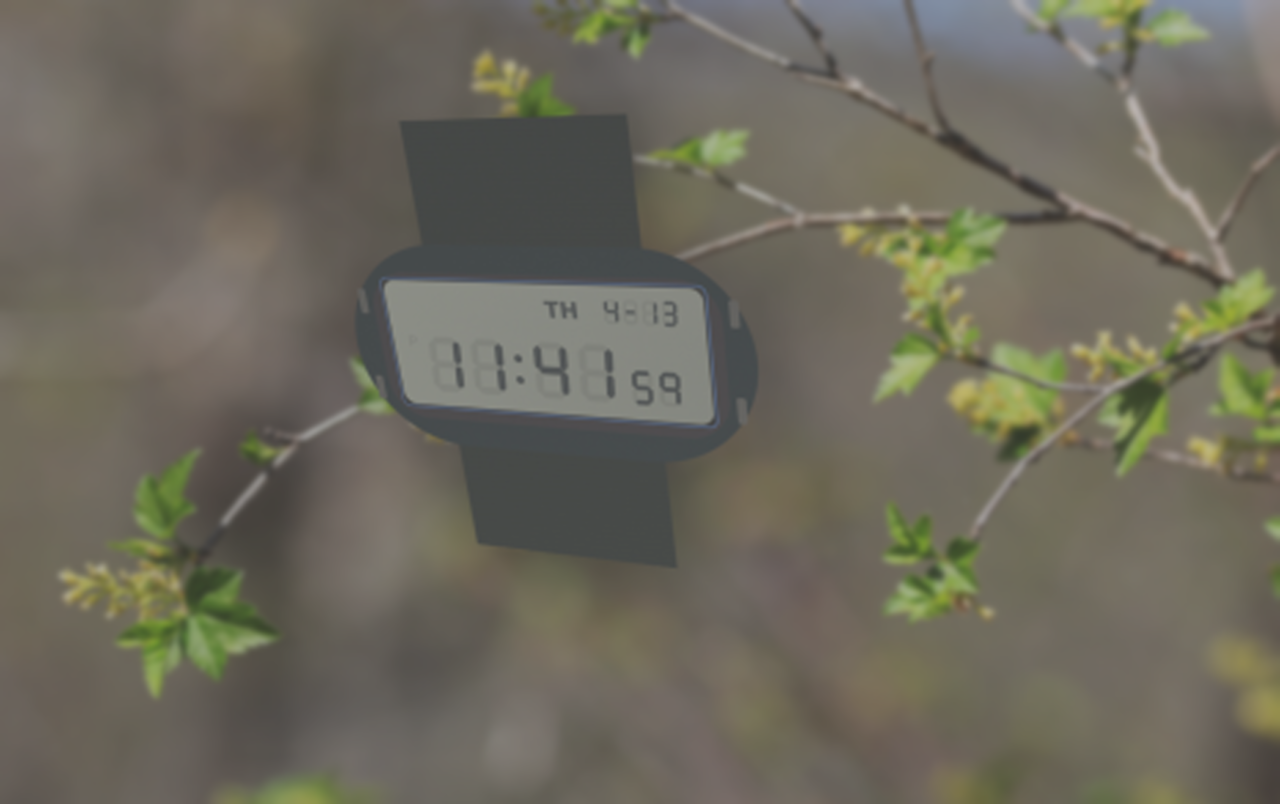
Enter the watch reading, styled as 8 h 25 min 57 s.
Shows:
11 h 41 min 59 s
